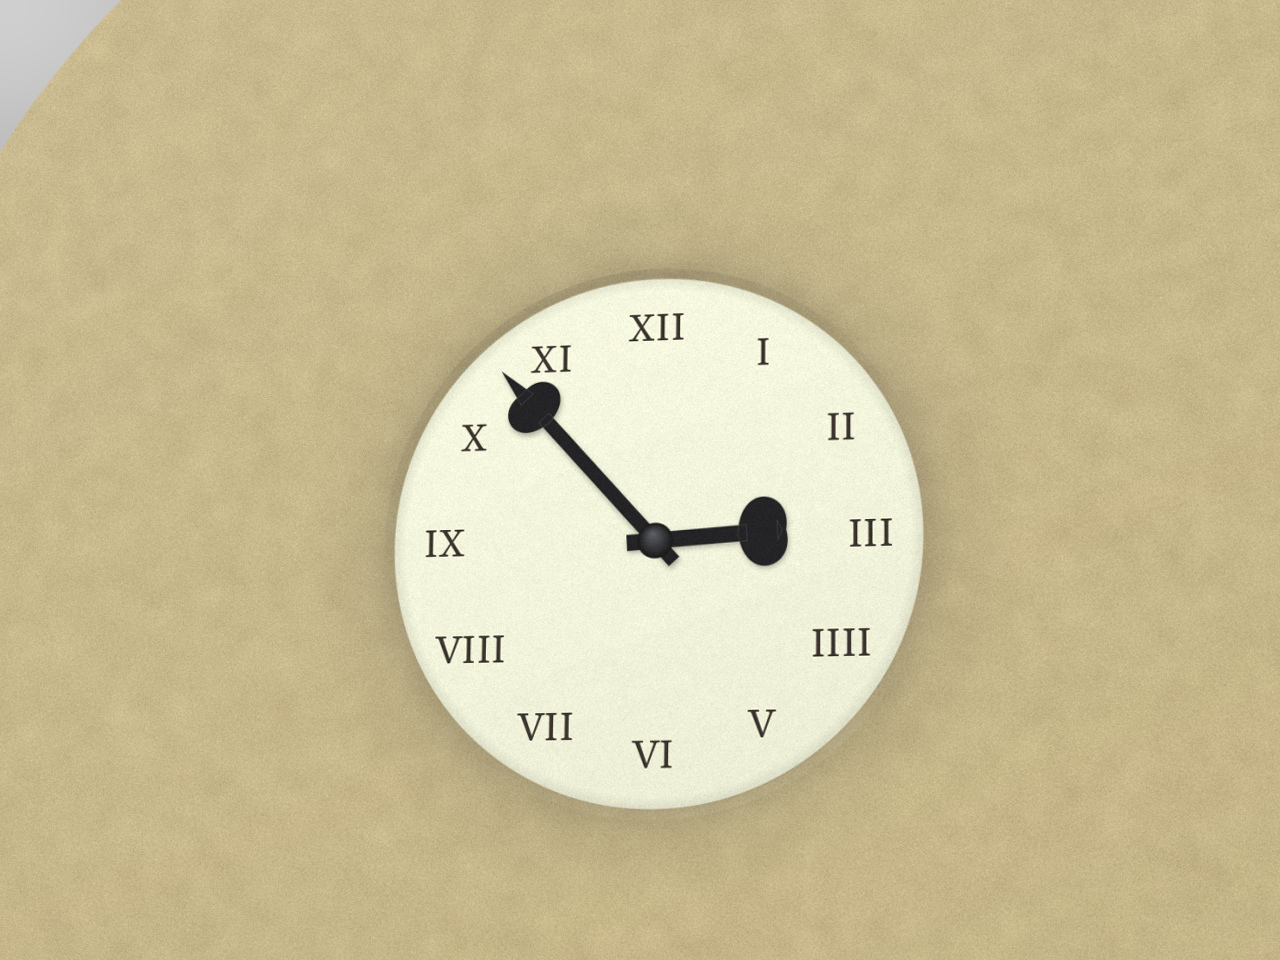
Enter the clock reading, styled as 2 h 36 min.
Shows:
2 h 53 min
